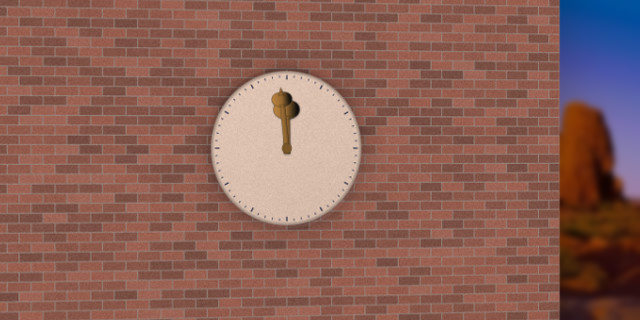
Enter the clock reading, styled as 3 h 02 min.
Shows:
11 h 59 min
